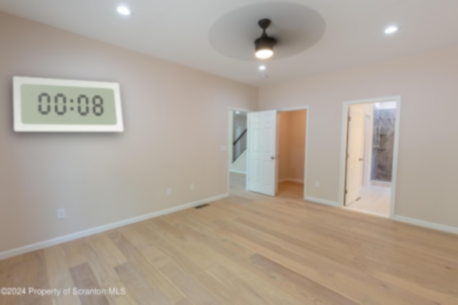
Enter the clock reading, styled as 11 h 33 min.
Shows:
0 h 08 min
